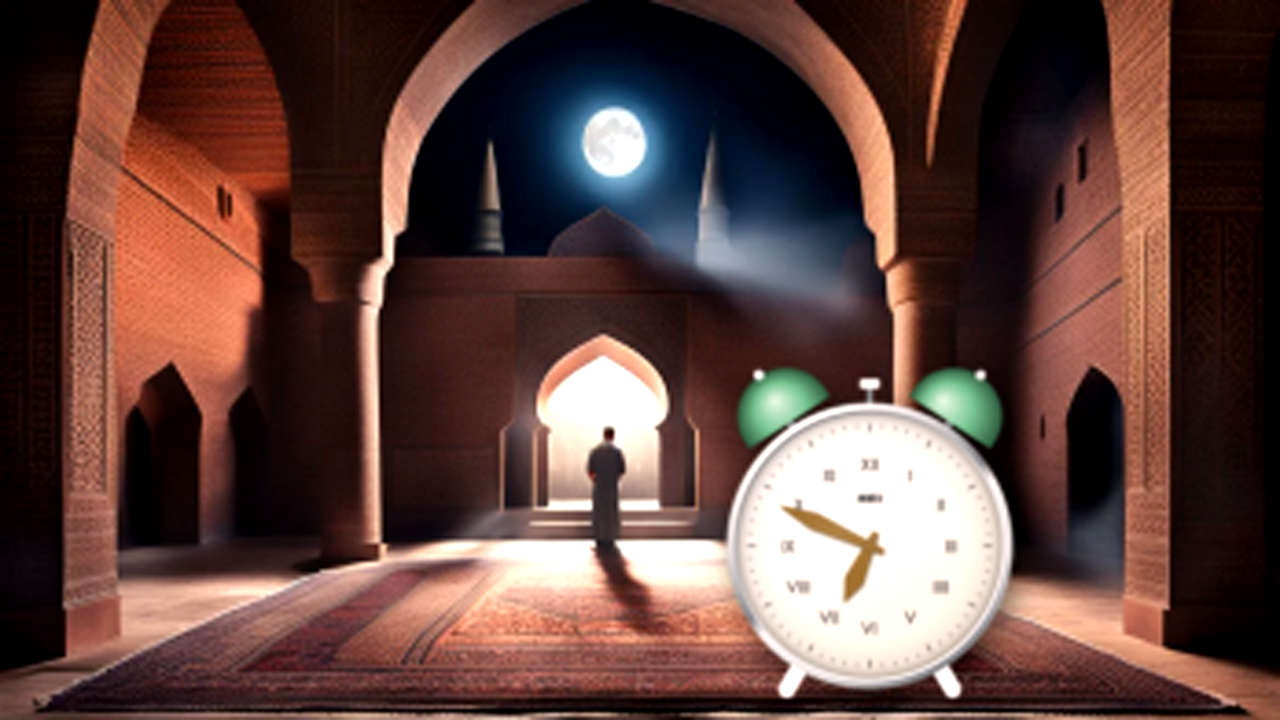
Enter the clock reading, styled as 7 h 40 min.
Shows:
6 h 49 min
